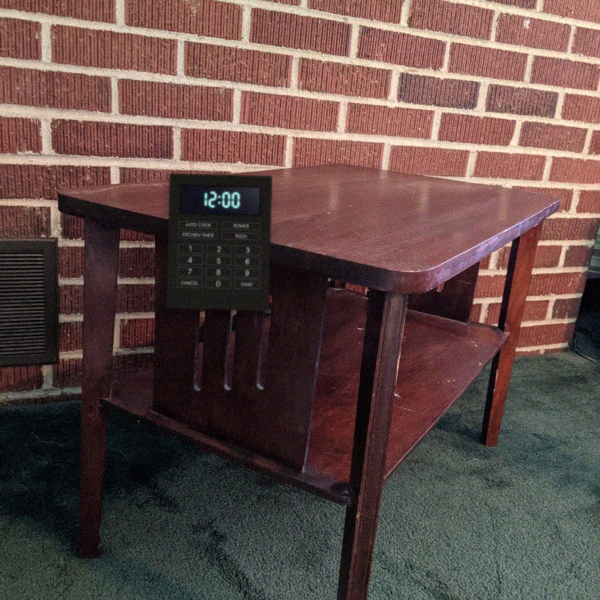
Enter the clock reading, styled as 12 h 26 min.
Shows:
12 h 00 min
